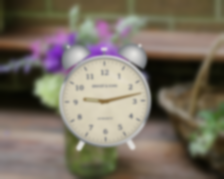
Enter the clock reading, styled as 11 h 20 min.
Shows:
9 h 13 min
